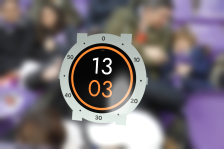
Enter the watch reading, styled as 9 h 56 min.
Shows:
13 h 03 min
